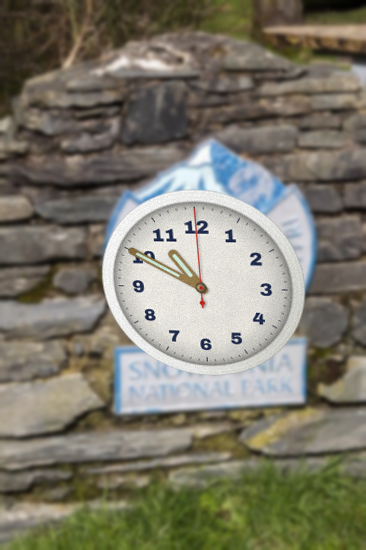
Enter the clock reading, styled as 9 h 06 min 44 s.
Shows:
10 h 50 min 00 s
